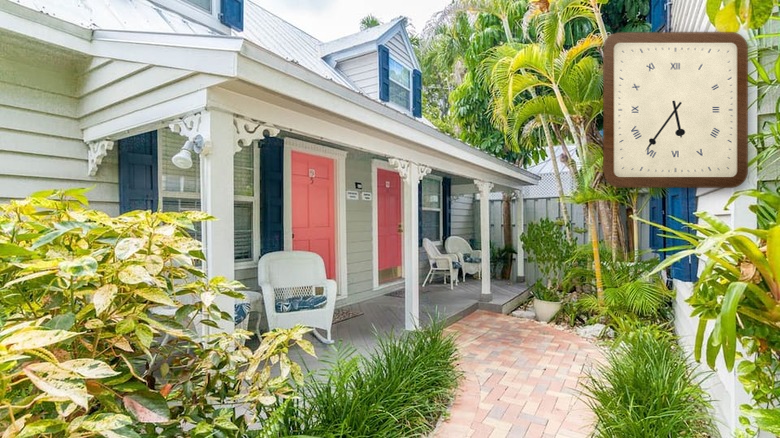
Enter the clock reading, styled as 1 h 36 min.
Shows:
5 h 36 min
